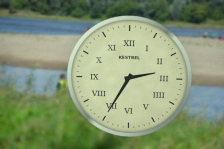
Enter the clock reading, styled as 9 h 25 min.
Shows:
2 h 35 min
